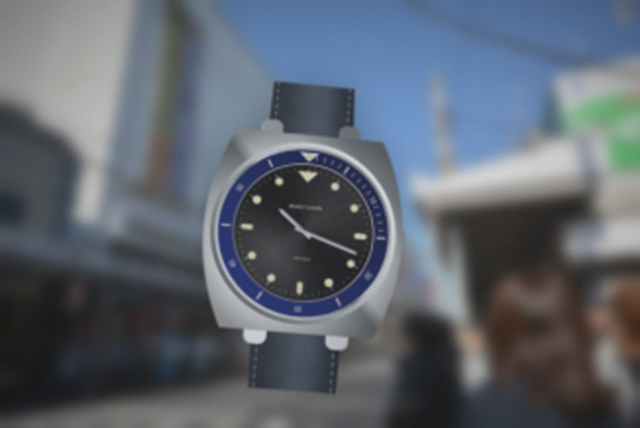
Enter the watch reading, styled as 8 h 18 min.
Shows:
10 h 18 min
